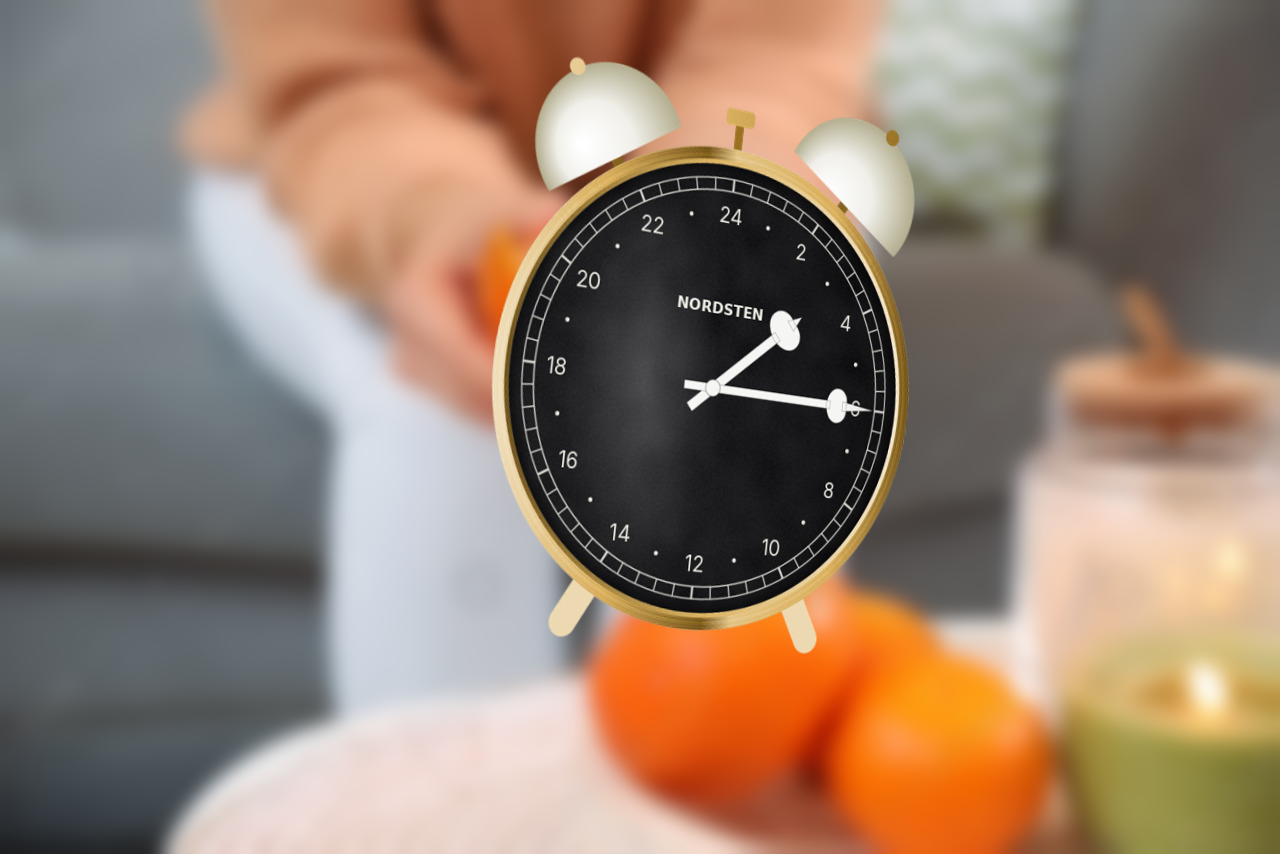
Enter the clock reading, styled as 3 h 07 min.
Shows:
3 h 15 min
